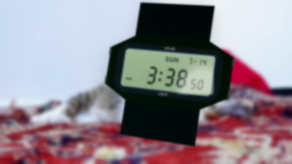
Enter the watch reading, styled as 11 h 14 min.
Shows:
3 h 38 min
